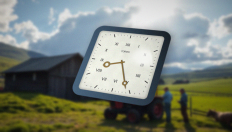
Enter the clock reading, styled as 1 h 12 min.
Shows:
8 h 26 min
